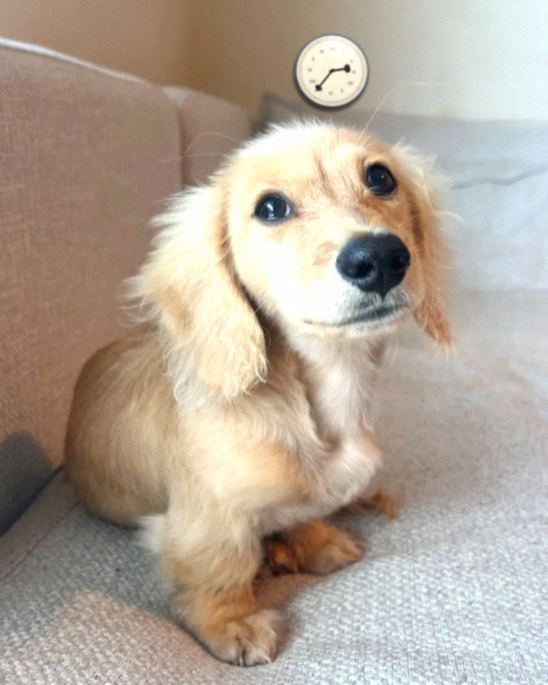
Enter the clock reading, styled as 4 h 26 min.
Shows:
2 h 36 min
